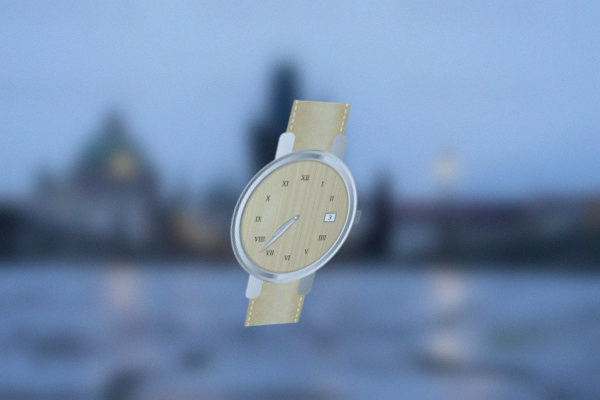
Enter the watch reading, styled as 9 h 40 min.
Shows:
7 h 37 min
